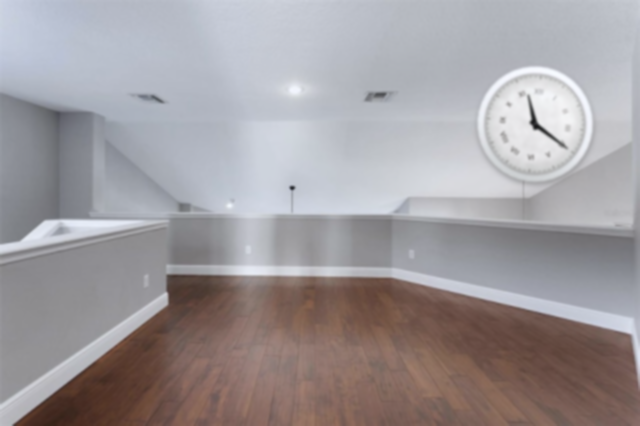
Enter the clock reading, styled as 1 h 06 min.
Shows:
11 h 20 min
